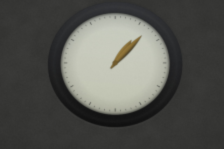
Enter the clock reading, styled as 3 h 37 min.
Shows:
1 h 07 min
